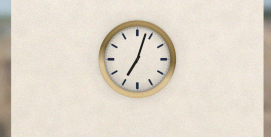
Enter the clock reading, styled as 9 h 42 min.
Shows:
7 h 03 min
